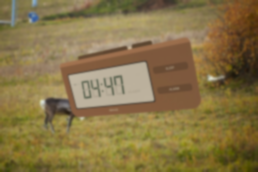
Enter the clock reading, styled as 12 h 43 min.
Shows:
4 h 47 min
